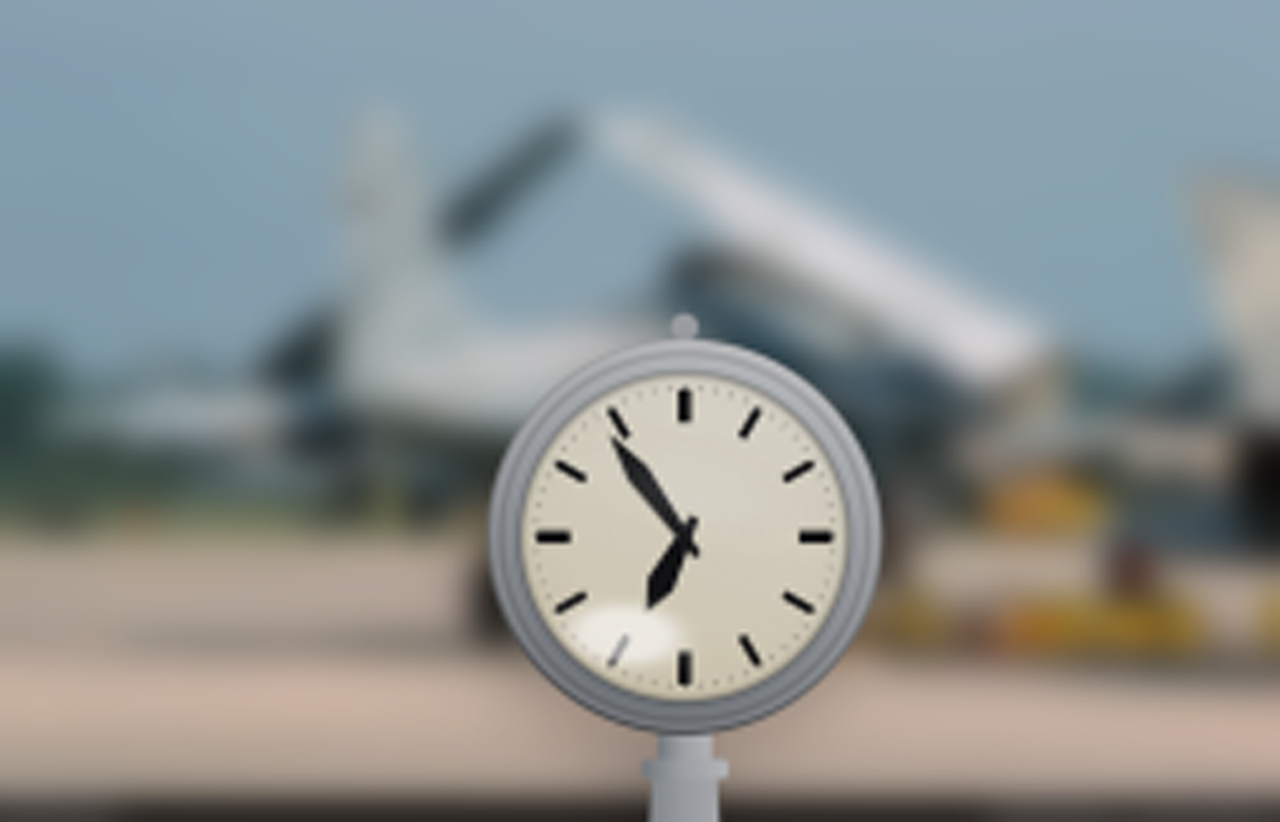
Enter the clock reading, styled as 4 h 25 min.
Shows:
6 h 54 min
